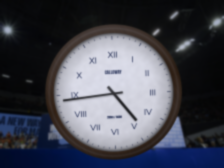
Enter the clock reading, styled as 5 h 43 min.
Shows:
4 h 44 min
